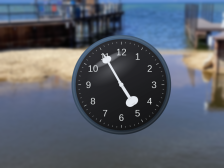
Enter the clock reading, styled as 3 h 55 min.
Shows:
4 h 55 min
